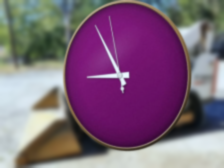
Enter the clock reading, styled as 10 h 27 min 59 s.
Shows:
8 h 54 min 58 s
